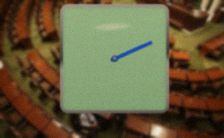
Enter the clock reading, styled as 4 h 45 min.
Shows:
2 h 11 min
